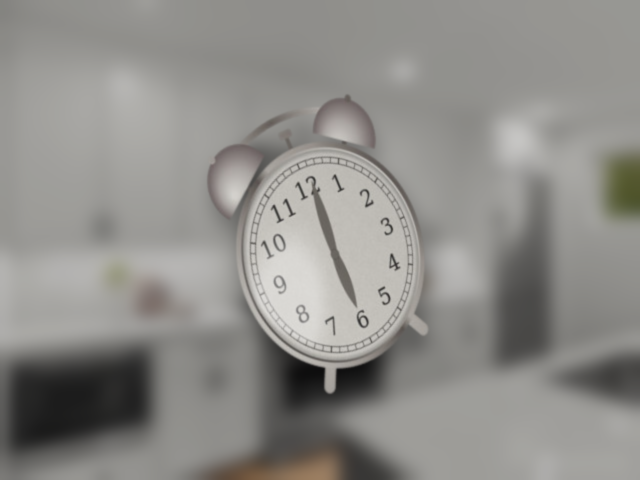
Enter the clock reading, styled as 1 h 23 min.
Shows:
6 h 01 min
